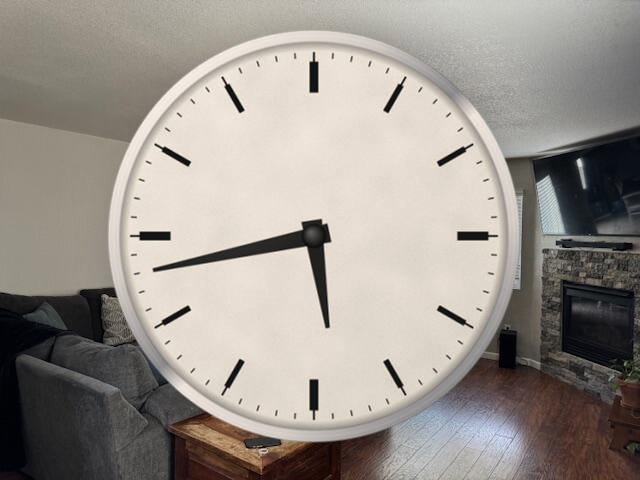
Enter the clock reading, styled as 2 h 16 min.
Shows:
5 h 43 min
